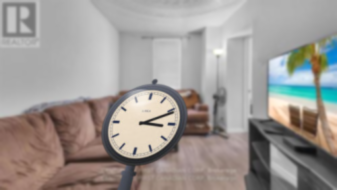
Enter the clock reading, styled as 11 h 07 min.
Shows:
3 h 11 min
